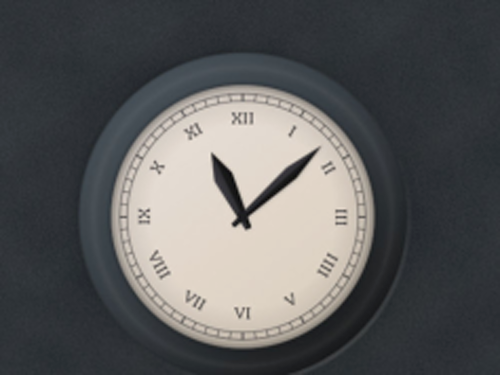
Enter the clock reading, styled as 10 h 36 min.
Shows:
11 h 08 min
